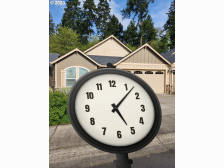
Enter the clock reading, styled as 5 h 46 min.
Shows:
5 h 07 min
